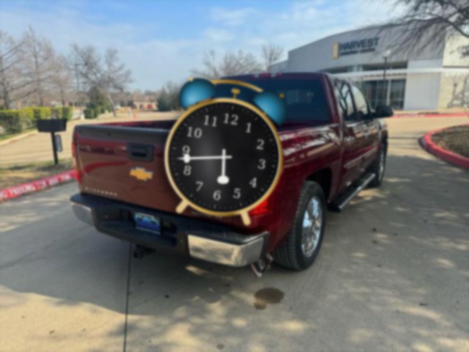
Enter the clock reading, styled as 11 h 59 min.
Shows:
5 h 43 min
